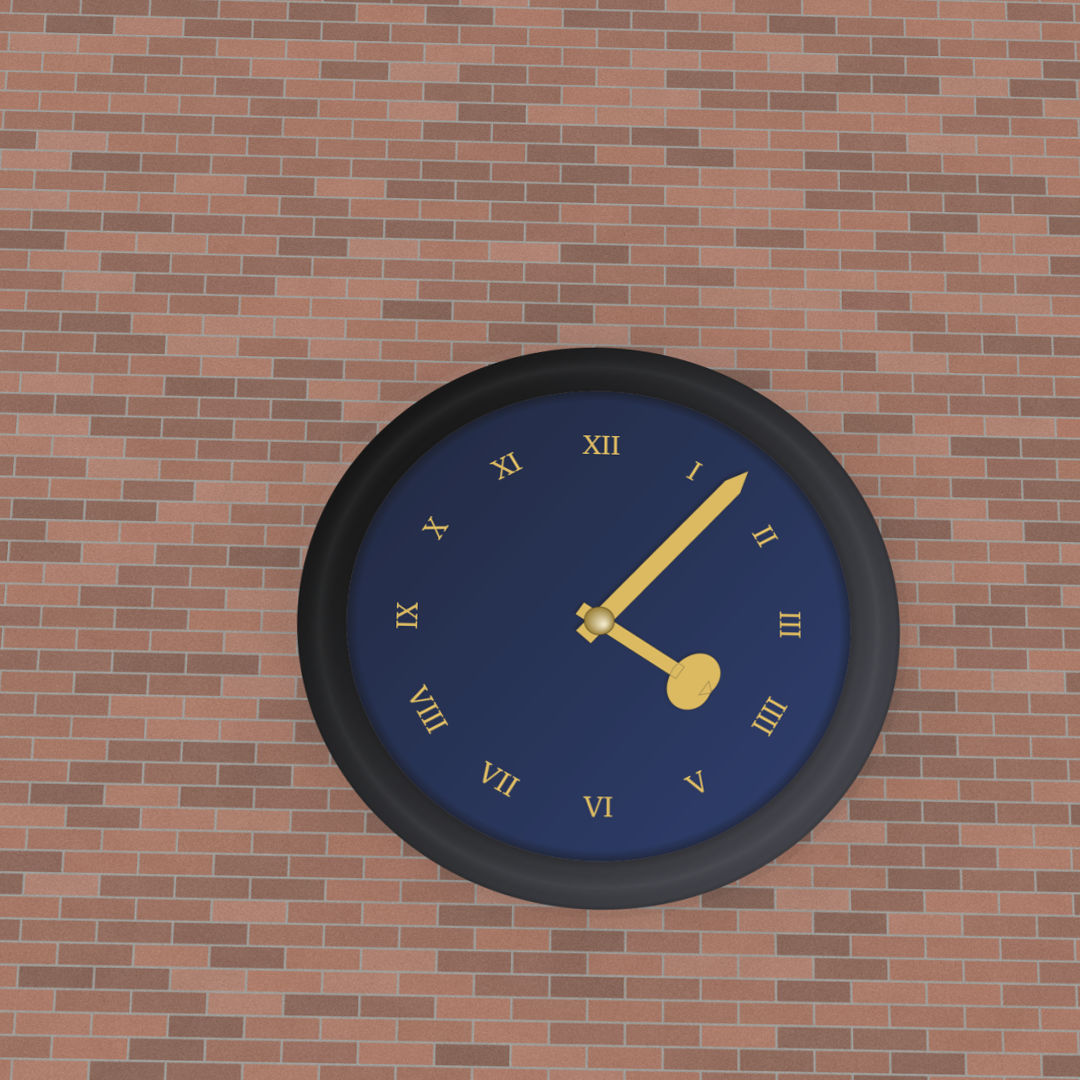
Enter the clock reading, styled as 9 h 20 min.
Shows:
4 h 07 min
